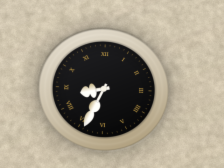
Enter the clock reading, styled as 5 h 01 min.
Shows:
8 h 34 min
